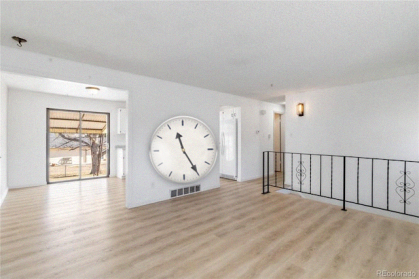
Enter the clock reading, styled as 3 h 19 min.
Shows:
11 h 25 min
